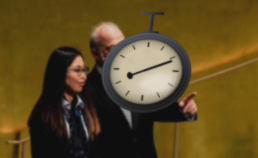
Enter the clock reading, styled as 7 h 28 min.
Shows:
8 h 11 min
